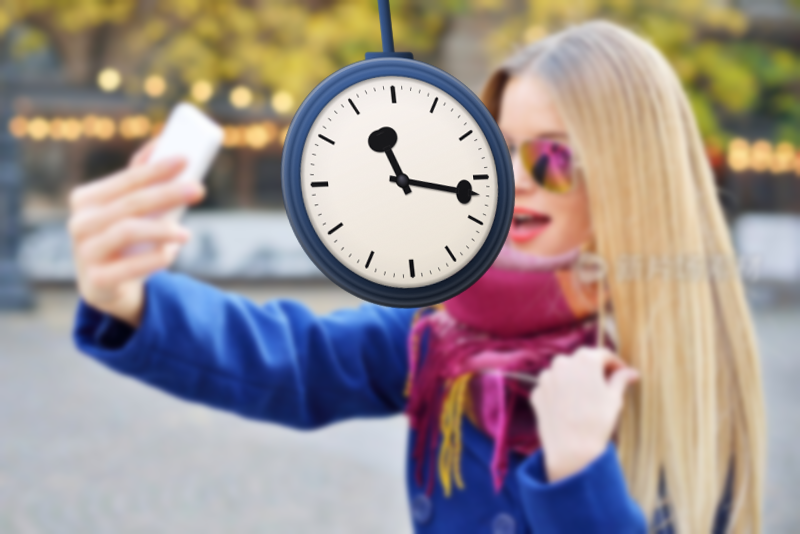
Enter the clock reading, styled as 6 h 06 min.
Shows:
11 h 17 min
